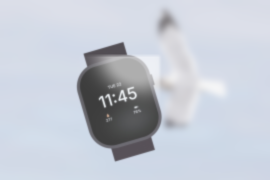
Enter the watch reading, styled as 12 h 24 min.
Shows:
11 h 45 min
